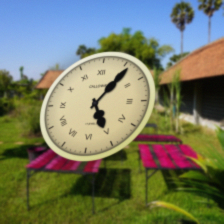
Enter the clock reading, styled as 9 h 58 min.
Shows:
5 h 06 min
